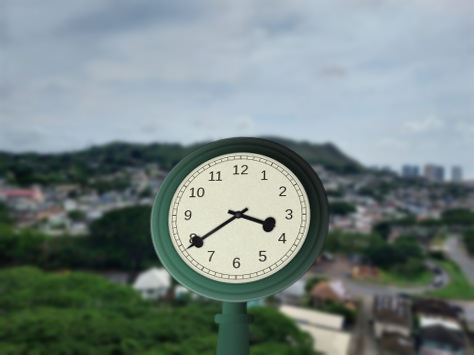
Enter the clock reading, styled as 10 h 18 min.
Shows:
3 h 39 min
